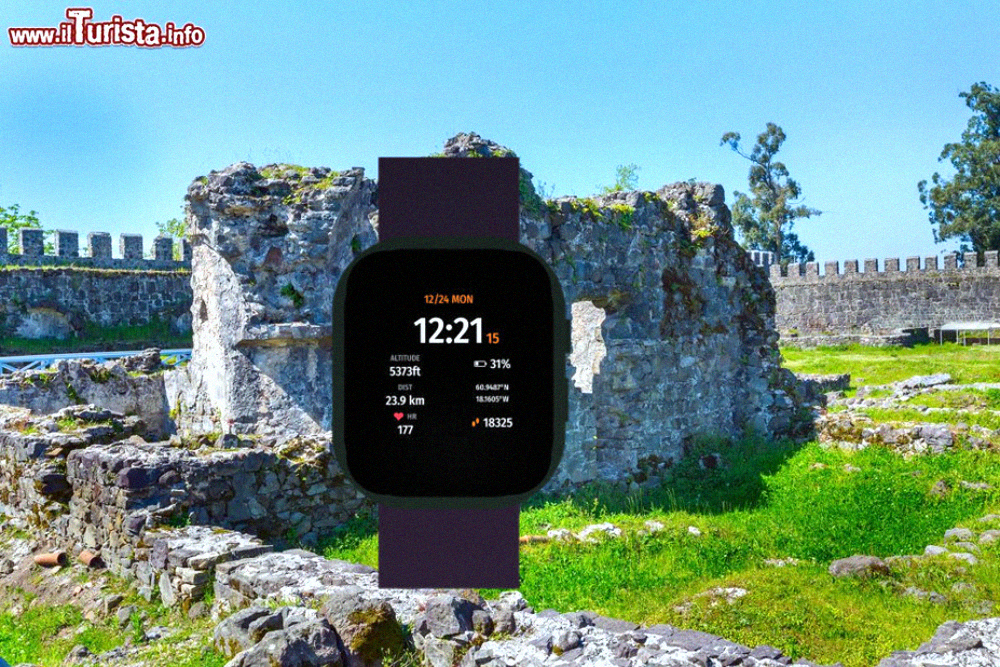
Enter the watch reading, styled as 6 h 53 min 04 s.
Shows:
12 h 21 min 15 s
